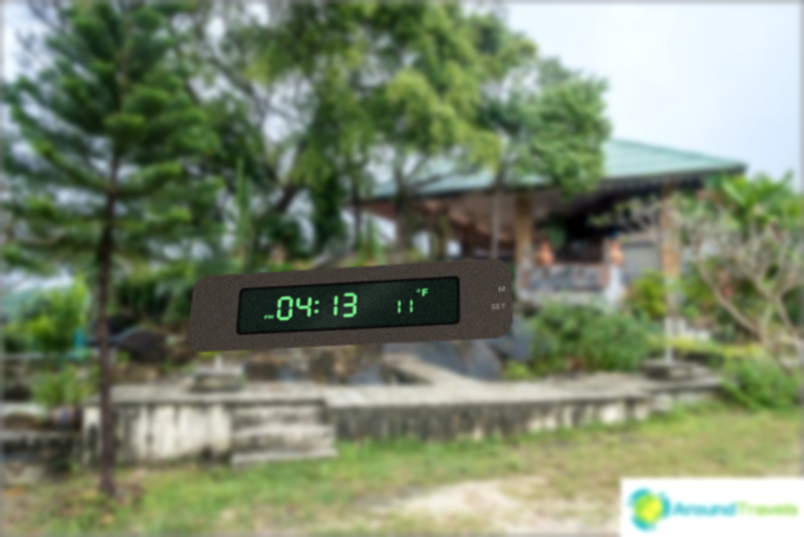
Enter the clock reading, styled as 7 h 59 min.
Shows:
4 h 13 min
